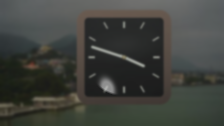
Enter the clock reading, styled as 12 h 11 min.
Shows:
3 h 48 min
